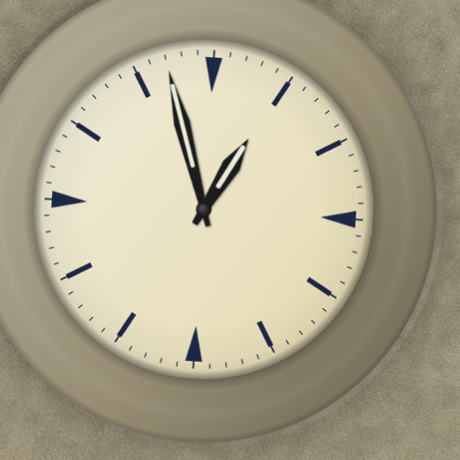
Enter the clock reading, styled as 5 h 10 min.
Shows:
12 h 57 min
